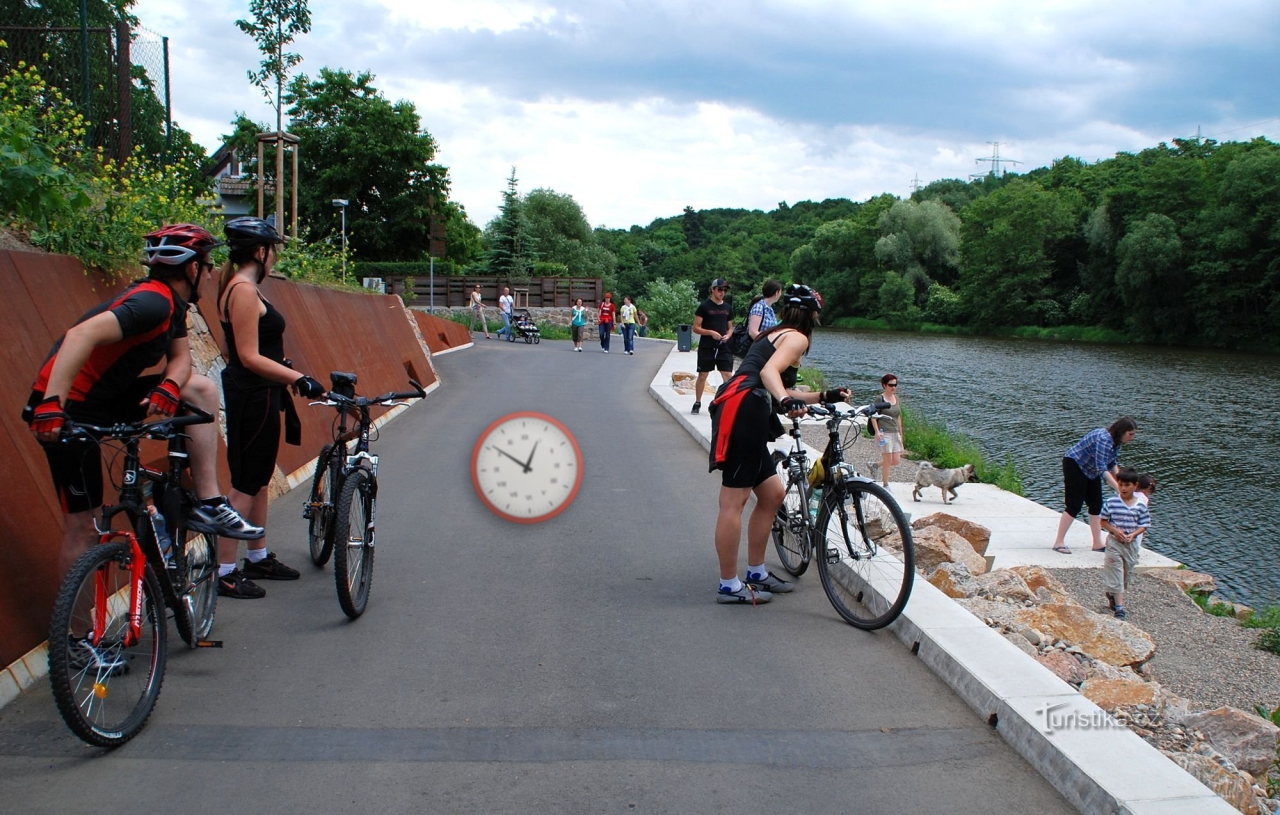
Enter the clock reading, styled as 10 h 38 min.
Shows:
12 h 51 min
